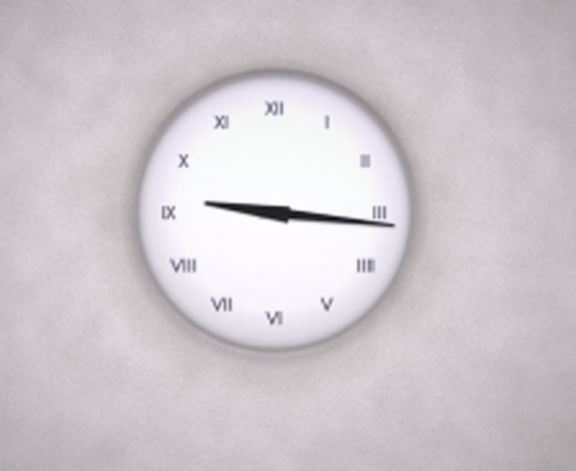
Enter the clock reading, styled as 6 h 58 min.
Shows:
9 h 16 min
